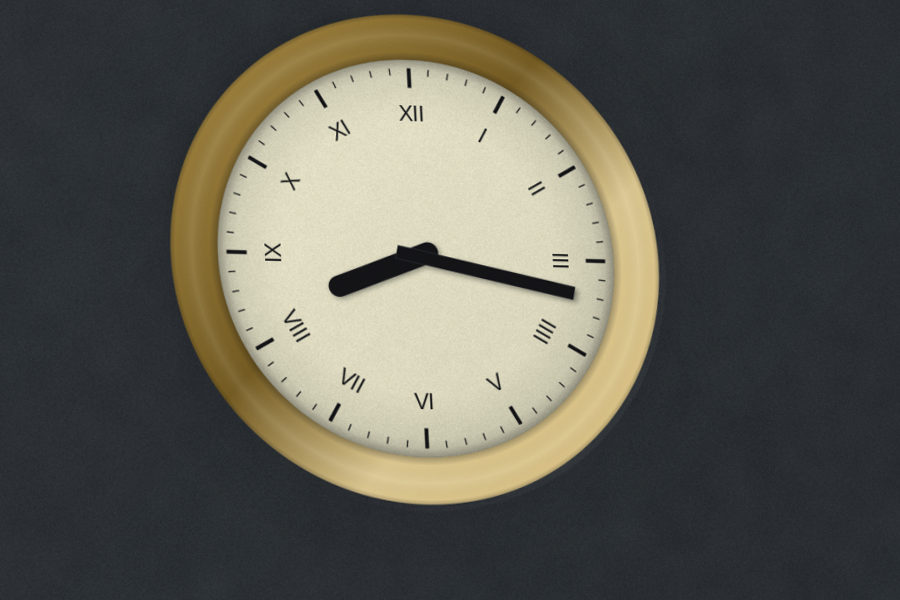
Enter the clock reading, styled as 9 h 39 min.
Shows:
8 h 17 min
